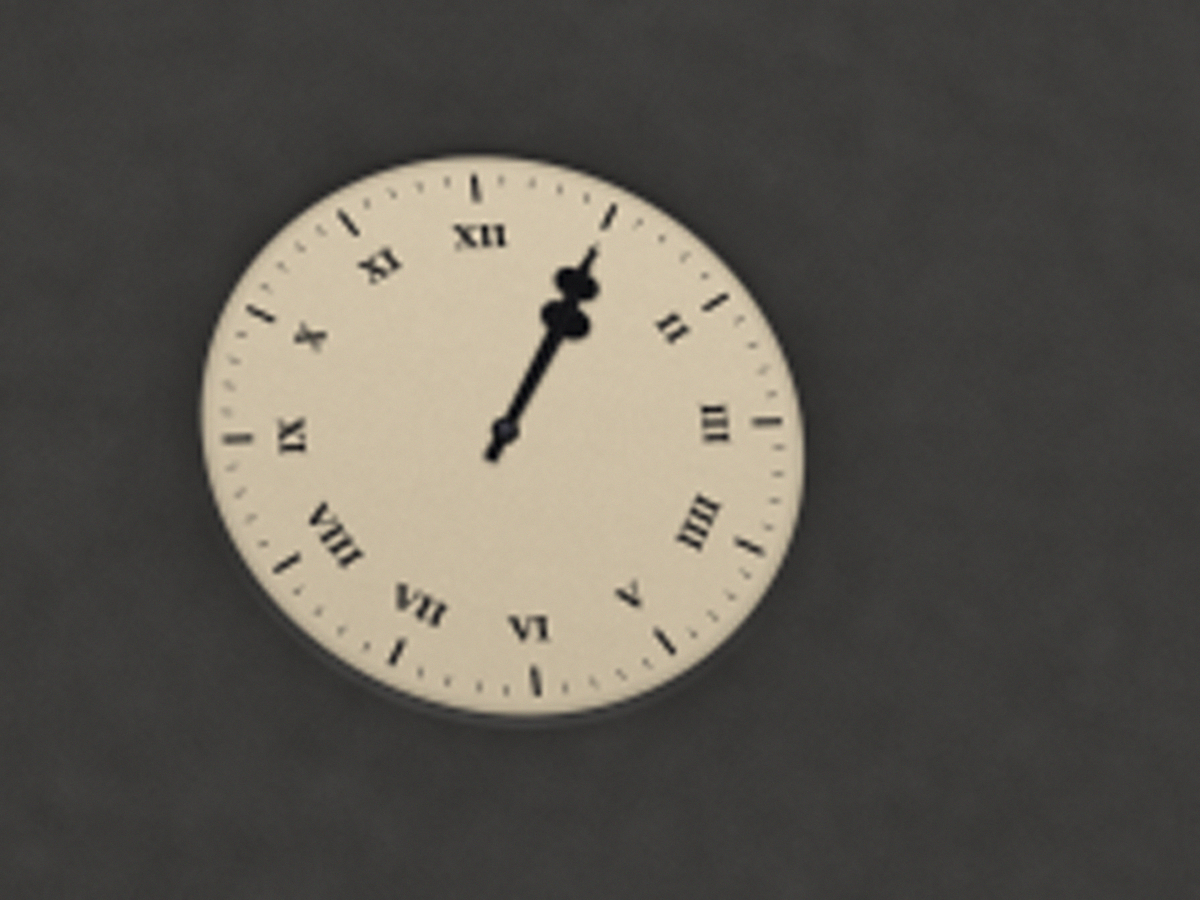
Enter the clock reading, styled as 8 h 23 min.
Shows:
1 h 05 min
